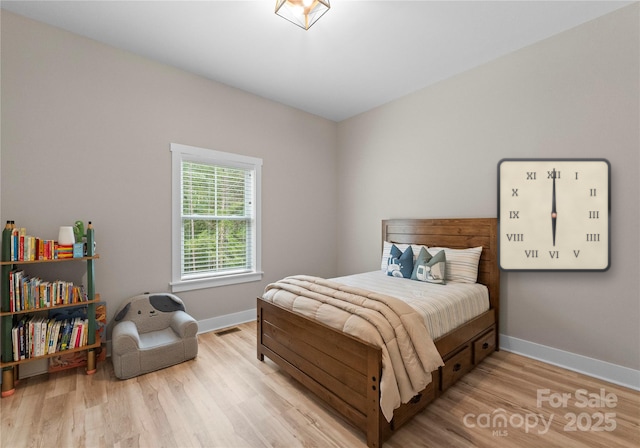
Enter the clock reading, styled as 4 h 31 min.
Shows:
6 h 00 min
